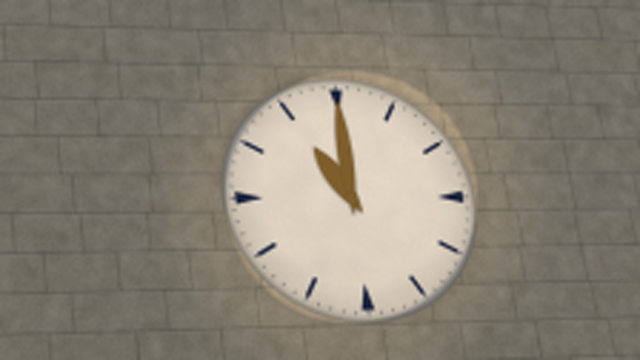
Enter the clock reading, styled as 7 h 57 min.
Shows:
11 h 00 min
